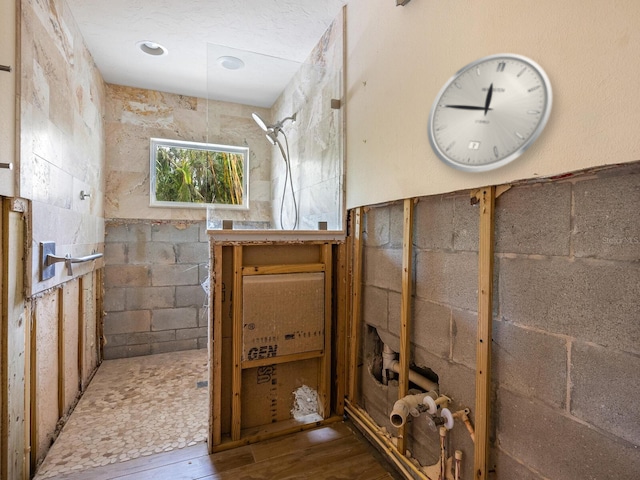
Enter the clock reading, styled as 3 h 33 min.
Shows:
11 h 45 min
